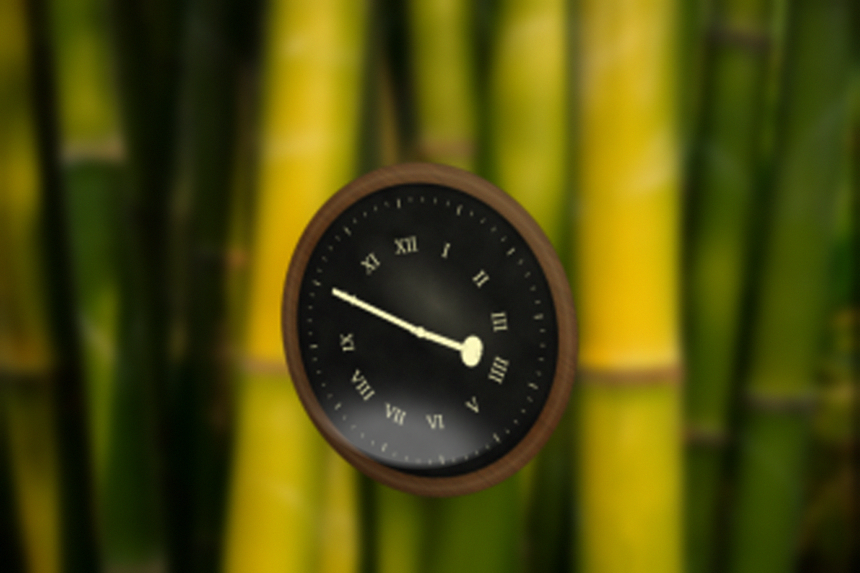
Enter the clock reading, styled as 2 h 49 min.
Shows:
3 h 50 min
